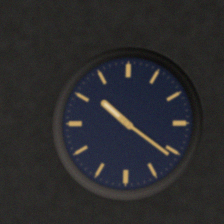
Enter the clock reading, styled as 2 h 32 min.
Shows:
10 h 21 min
